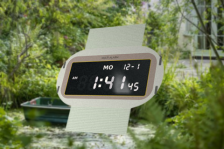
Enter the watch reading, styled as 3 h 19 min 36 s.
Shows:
1 h 41 min 45 s
